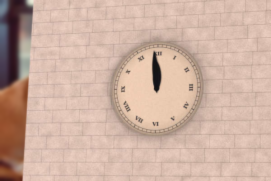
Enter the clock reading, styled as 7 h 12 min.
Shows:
11 h 59 min
